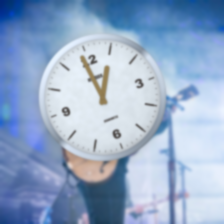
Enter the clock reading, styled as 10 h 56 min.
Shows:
12 h 59 min
